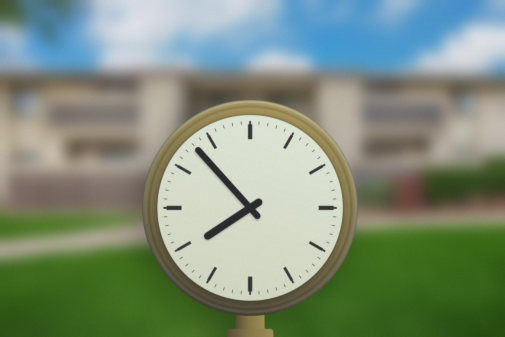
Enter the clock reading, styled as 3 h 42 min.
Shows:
7 h 53 min
